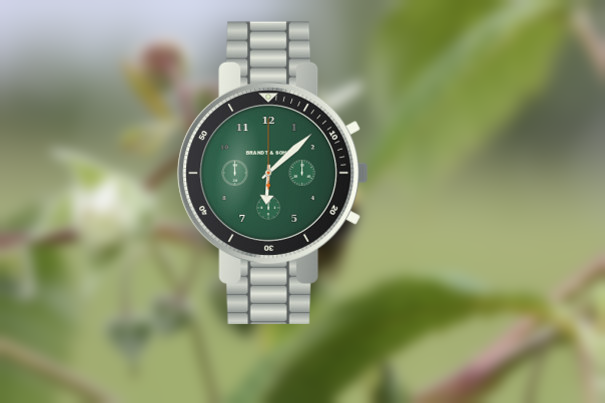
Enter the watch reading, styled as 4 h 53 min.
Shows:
6 h 08 min
